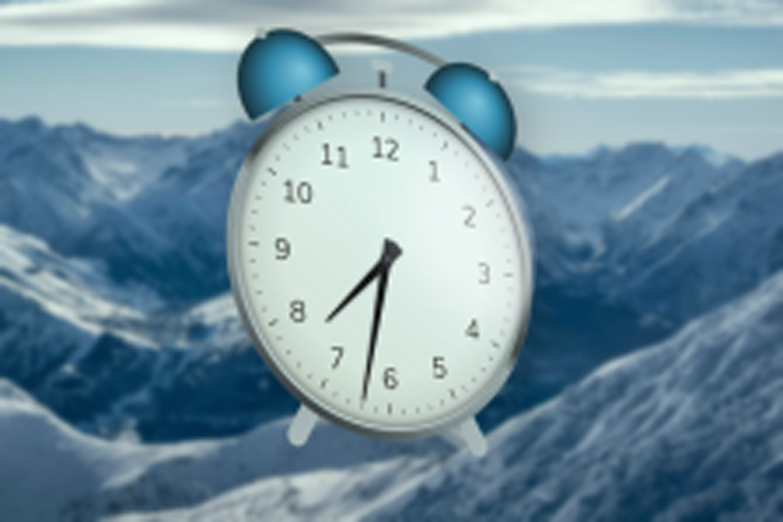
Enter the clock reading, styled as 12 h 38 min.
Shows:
7 h 32 min
